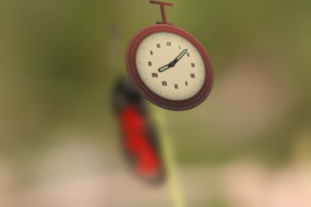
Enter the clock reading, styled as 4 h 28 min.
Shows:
8 h 08 min
